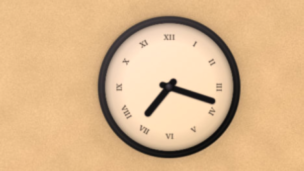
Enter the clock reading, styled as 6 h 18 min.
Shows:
7 h 18 min
